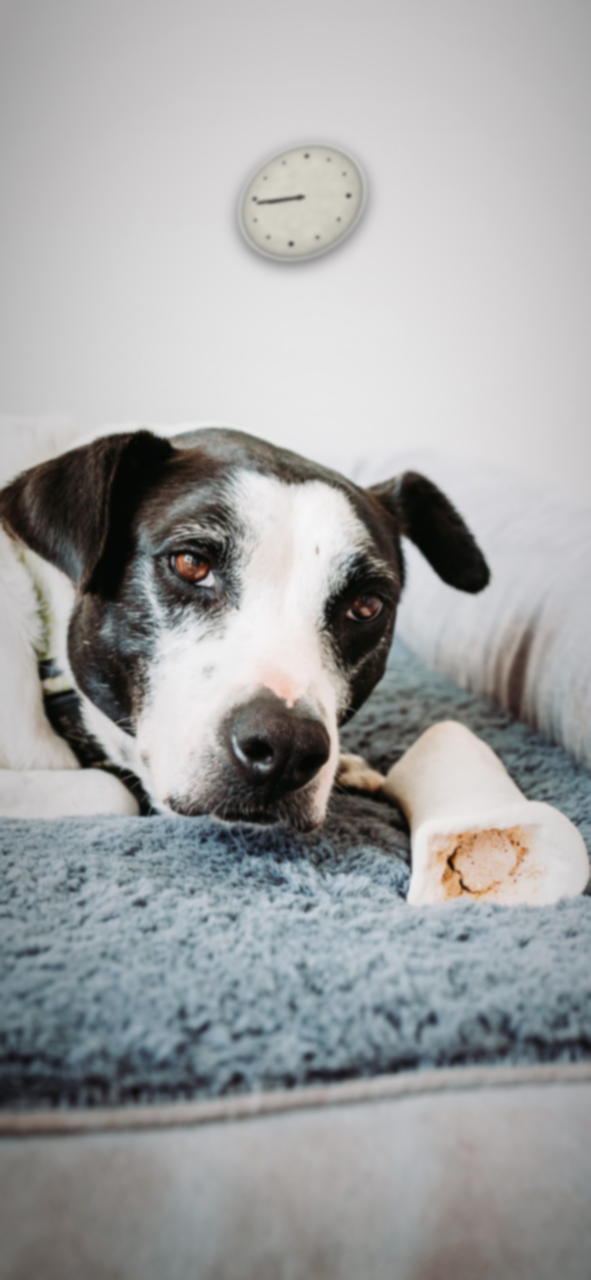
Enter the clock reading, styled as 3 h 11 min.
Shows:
8 h 44 min
